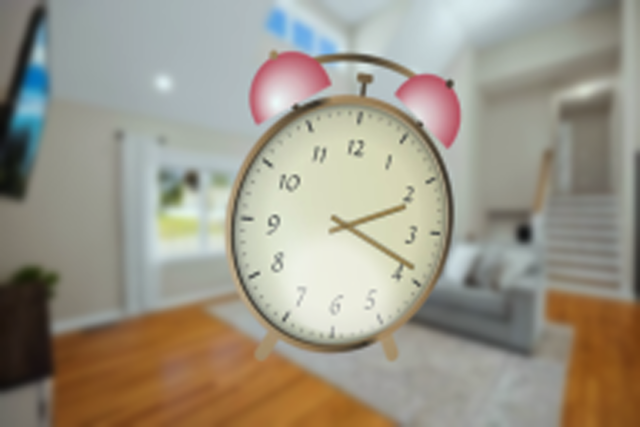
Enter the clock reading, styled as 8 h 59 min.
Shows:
2 h 19 min
